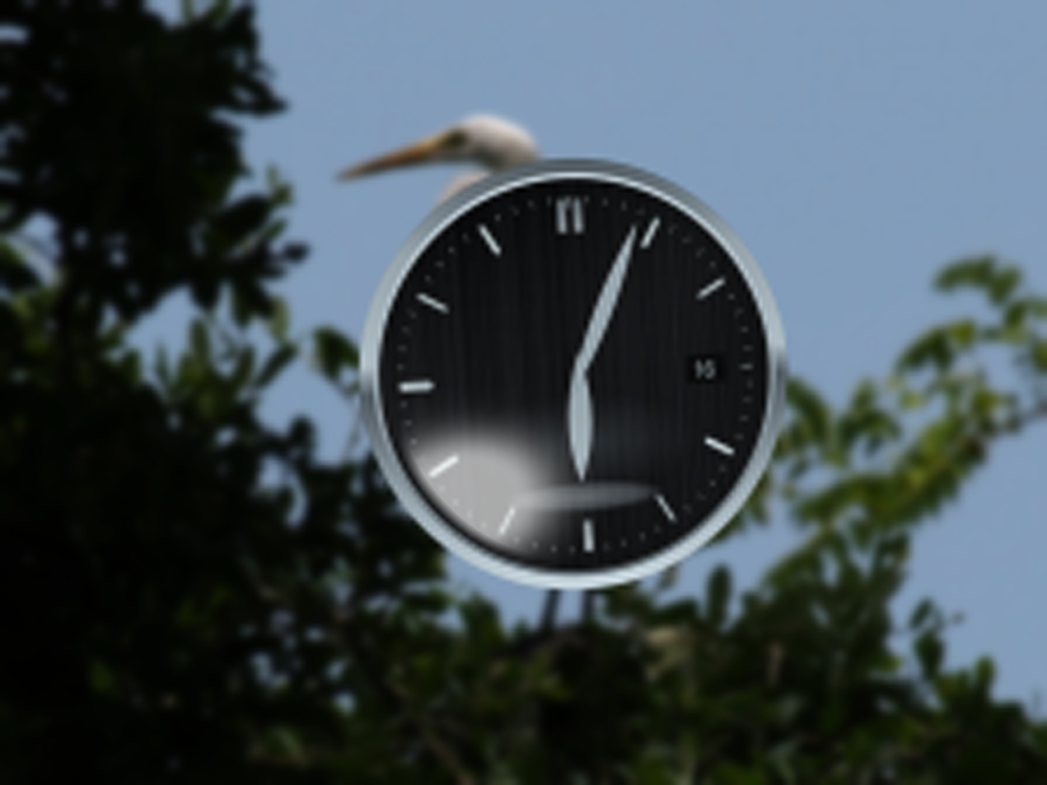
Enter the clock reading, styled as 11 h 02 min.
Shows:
6 h 04 min
